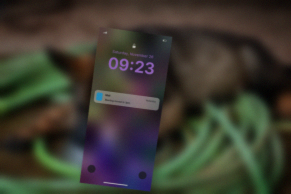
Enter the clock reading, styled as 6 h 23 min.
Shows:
9 h 23 min
